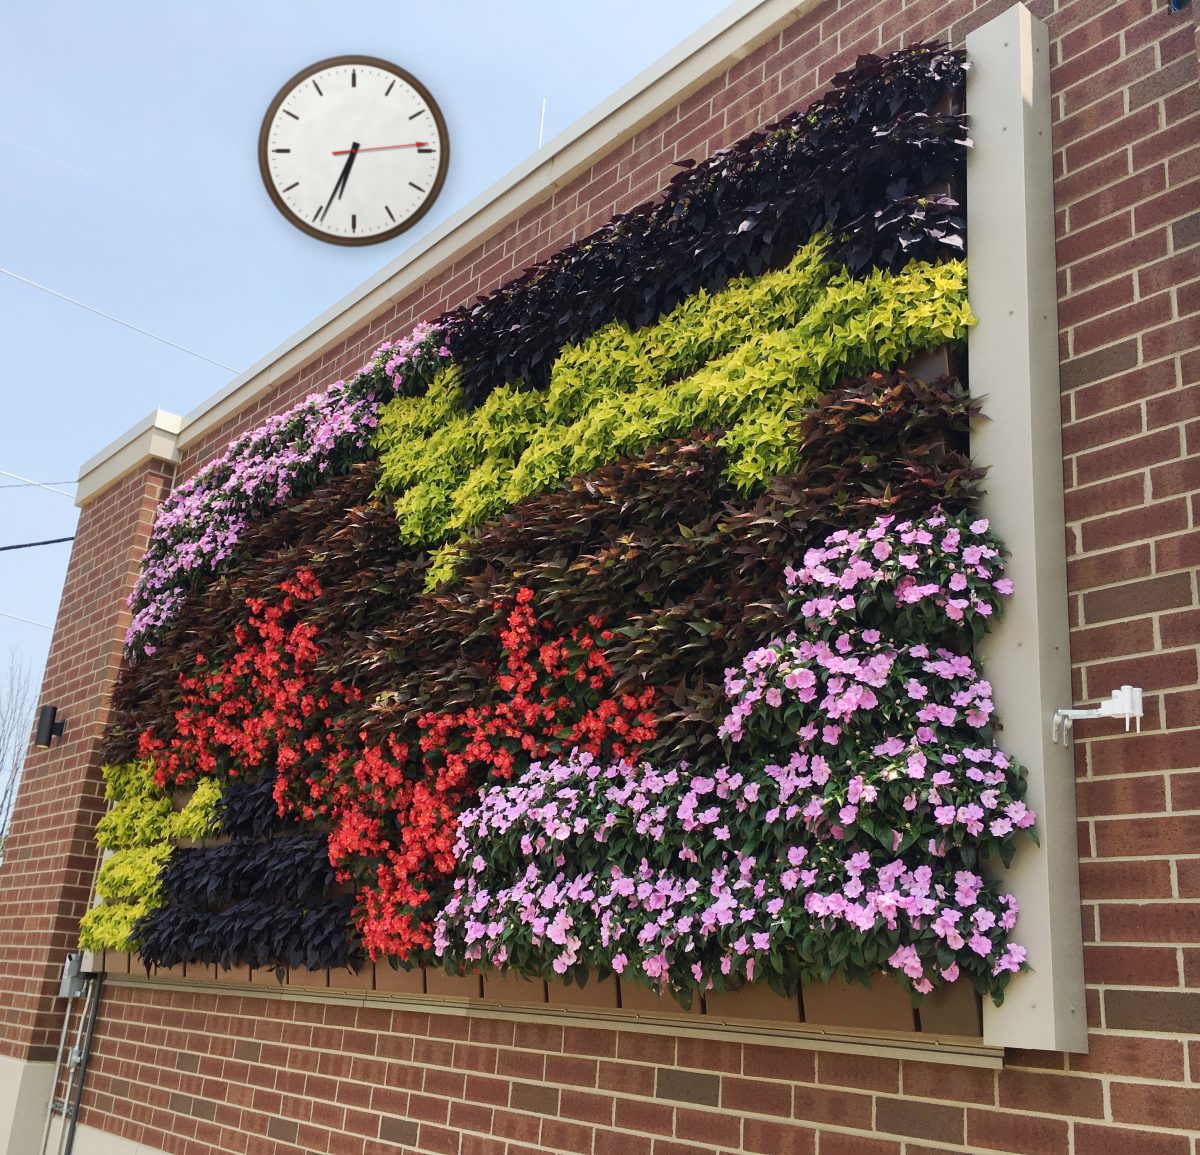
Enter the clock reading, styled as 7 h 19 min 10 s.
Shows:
6 h 34 min 14 s
